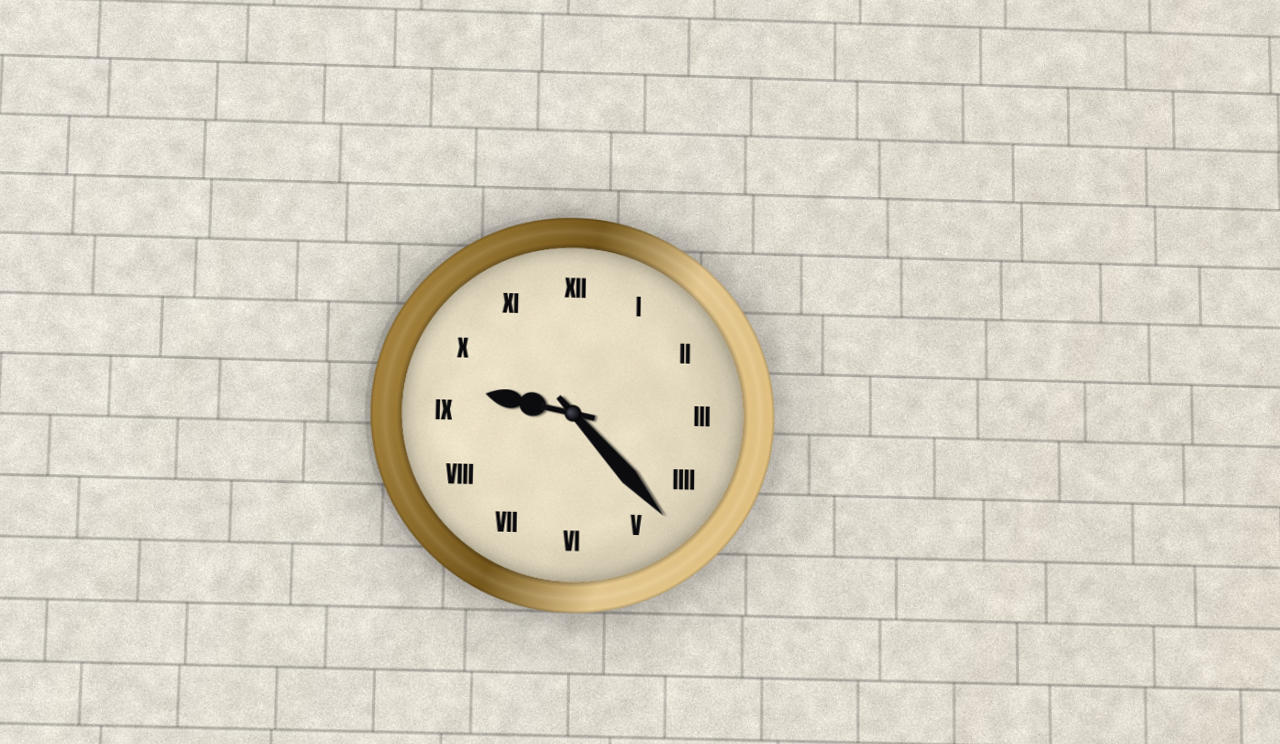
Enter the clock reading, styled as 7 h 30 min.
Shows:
9 h 23 min
